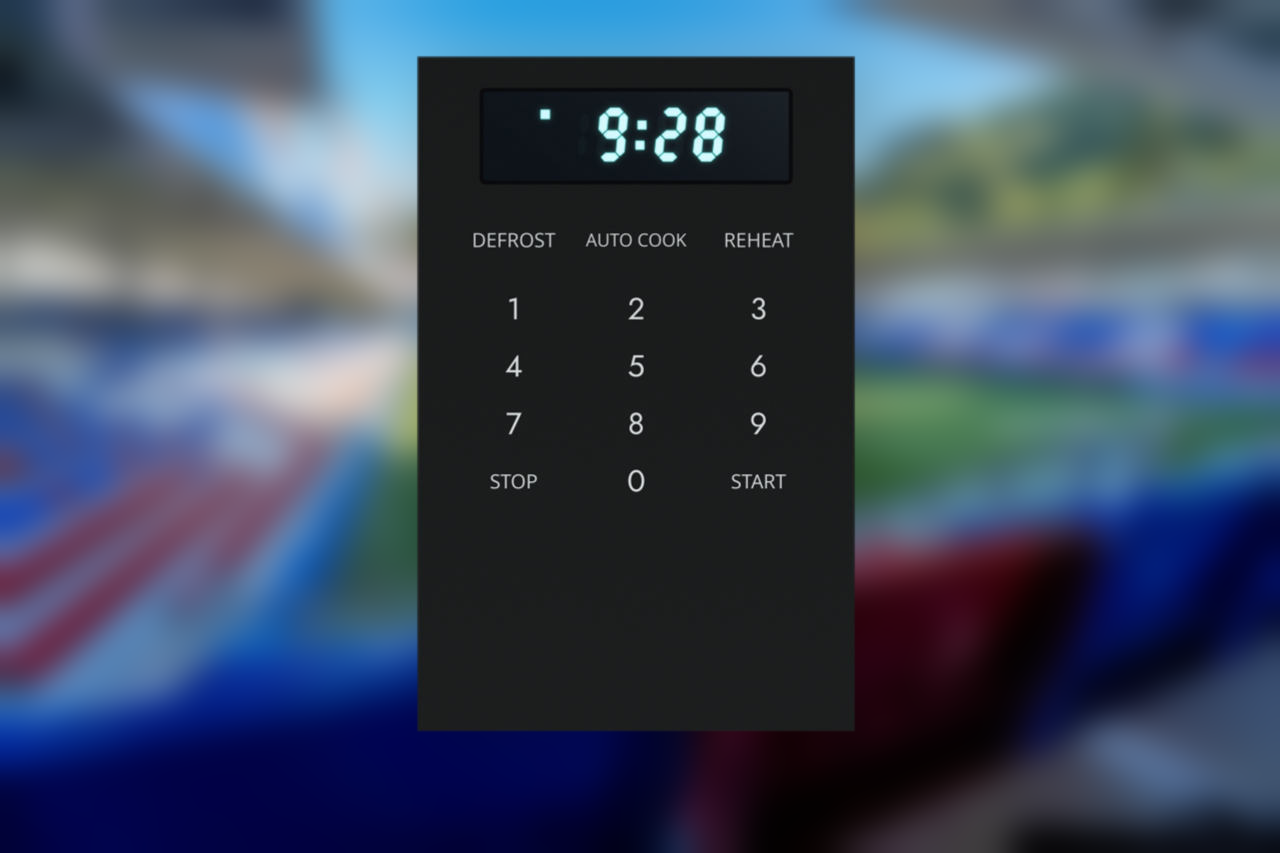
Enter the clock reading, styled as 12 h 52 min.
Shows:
9 h 28 min
